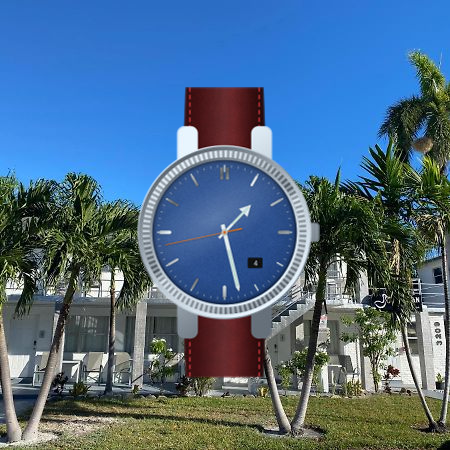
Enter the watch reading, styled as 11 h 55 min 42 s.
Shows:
1 h 27 min 43 s
